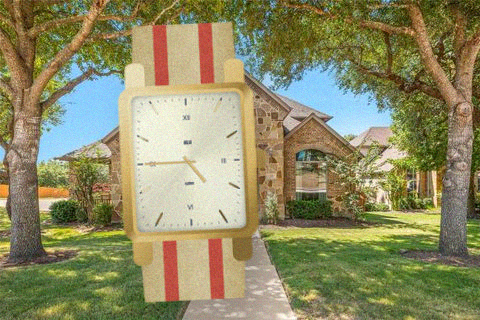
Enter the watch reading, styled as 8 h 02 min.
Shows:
4 h 45 min
